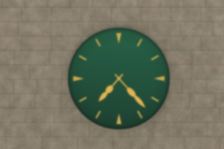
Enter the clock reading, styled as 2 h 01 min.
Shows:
7 h 23 min
